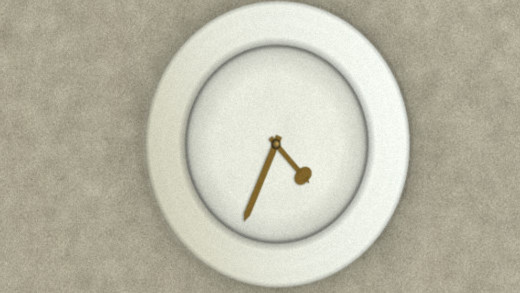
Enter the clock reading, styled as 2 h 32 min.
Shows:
4 h 34 min
